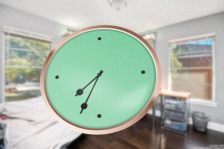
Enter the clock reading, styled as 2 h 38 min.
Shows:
7 h 34 min
